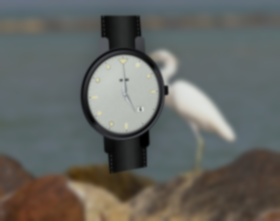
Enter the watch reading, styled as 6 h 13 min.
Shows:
5 h 00 min
